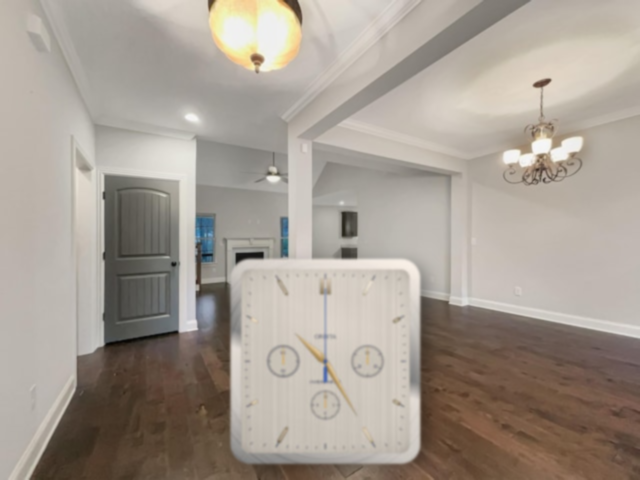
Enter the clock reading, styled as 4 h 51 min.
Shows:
10 h 25 min
